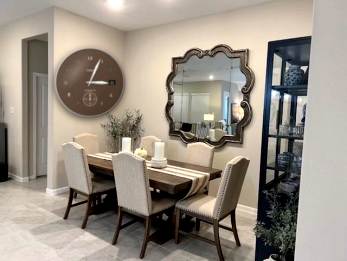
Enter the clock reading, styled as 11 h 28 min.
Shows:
3 h 04 min
